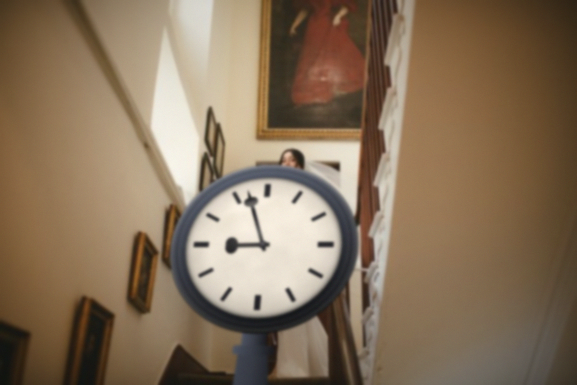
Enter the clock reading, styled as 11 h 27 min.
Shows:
8 h 57 min
